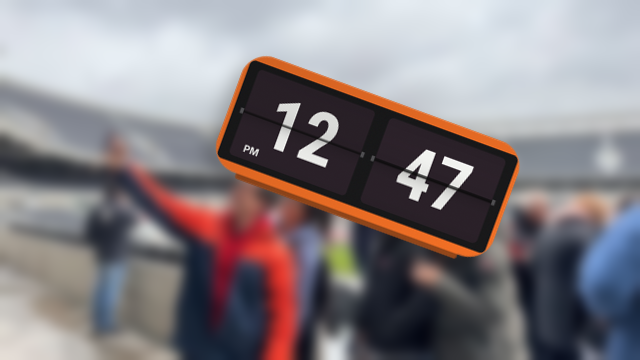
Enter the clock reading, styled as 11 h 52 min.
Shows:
12 h 47 min
